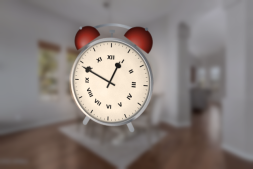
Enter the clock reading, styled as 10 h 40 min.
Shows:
12 h 49 min
